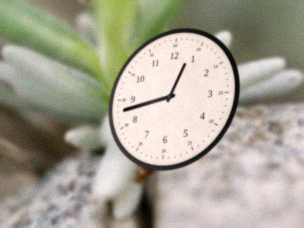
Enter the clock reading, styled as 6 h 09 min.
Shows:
12 h 43 min
